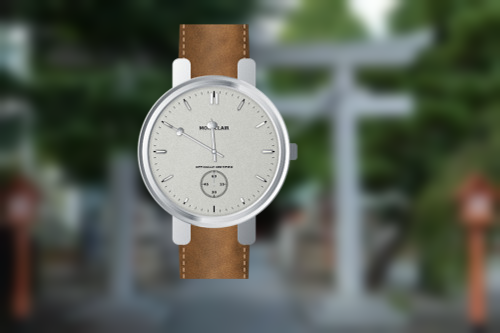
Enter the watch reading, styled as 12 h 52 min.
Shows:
11 h 50 min
